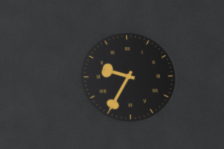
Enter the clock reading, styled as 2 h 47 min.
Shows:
9 h 35 min
